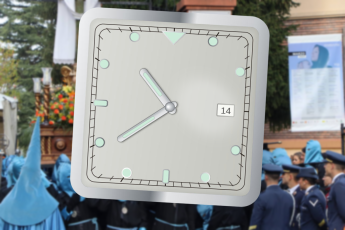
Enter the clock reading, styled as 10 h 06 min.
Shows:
10 h 39 min
